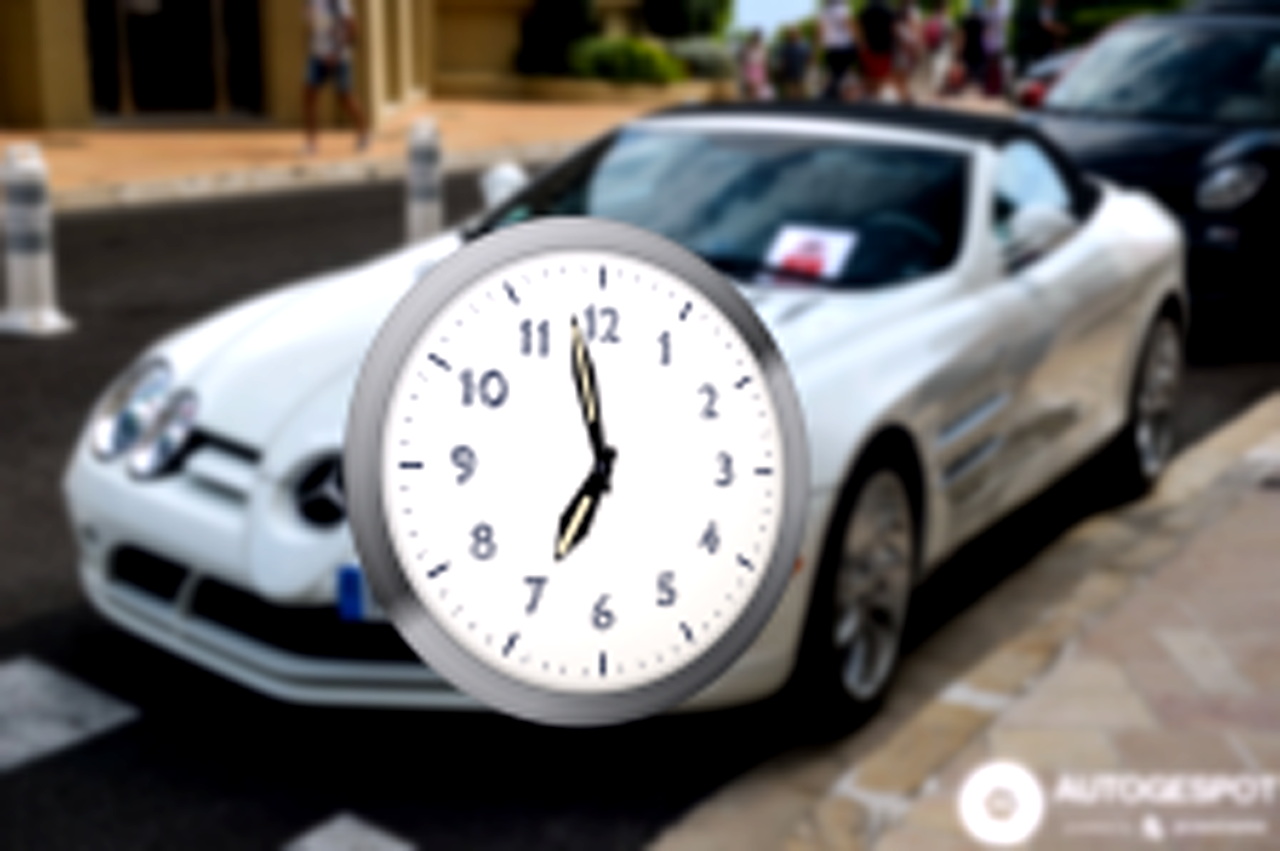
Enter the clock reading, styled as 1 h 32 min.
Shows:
6 h 58 min
